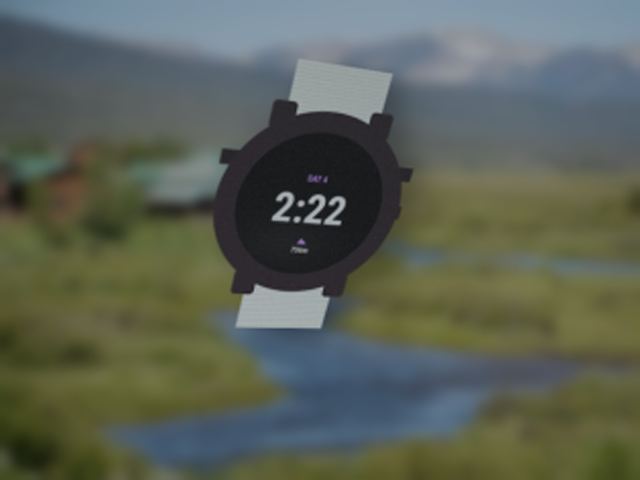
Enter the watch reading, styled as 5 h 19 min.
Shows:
2 h 22 min
